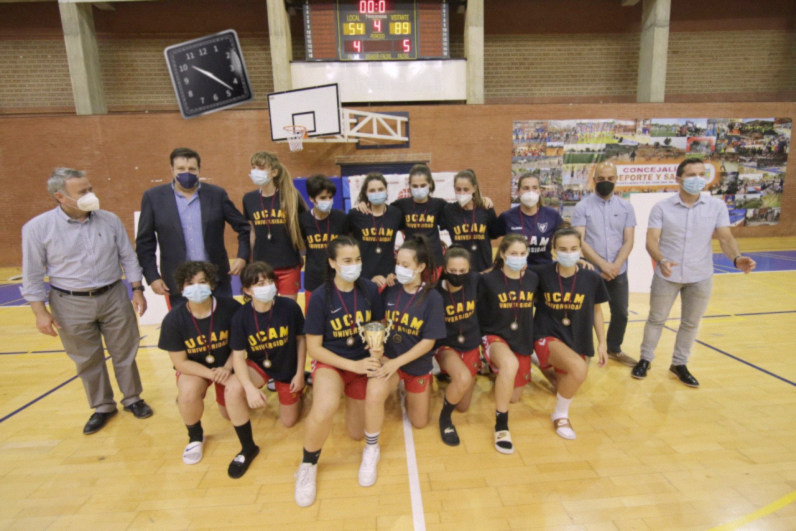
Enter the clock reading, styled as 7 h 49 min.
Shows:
10 h 23 min
